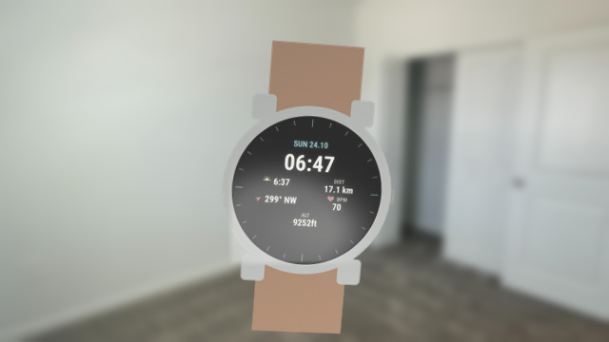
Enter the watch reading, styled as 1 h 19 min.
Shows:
6 h 47 min
